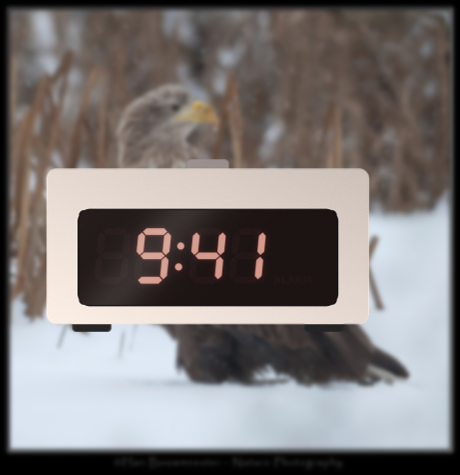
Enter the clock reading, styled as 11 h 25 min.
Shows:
9 h 41 min
